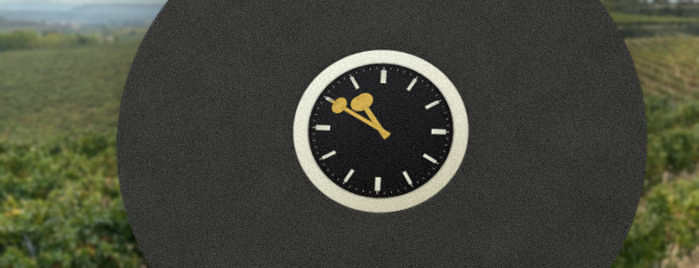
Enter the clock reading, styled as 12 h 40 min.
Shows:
10 h 50 min
